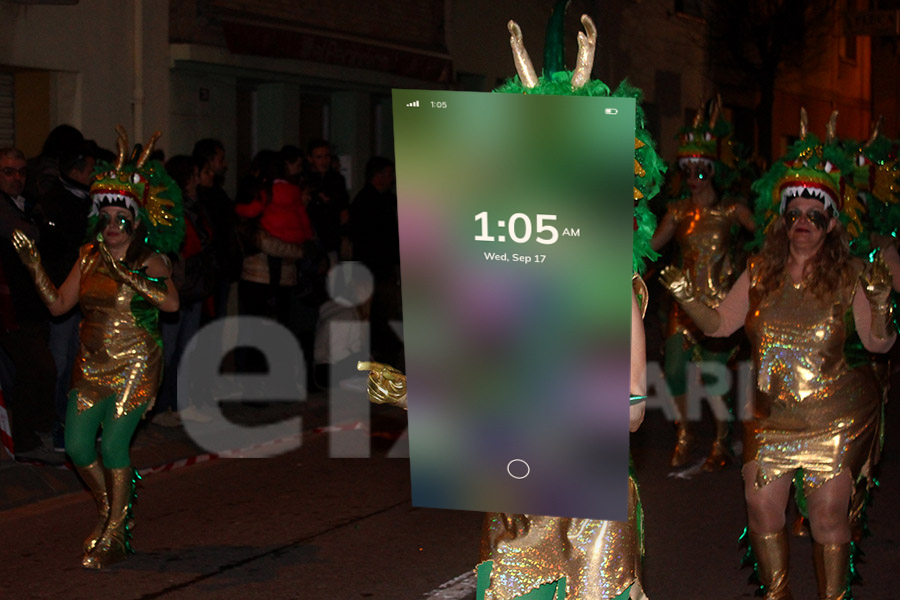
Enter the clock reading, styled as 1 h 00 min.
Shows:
1 h 05 min
